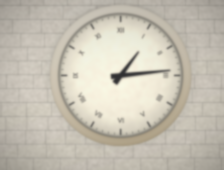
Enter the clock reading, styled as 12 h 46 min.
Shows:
1 h 14 min
